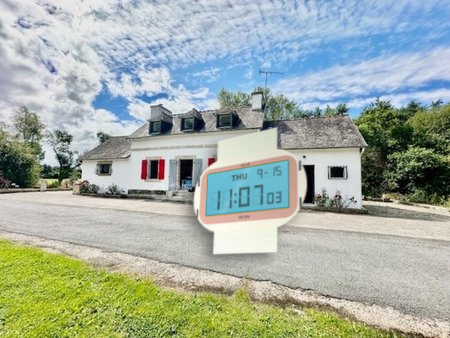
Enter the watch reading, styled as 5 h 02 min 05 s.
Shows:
11 h 07 min 03 s
